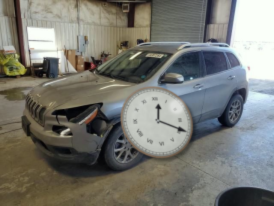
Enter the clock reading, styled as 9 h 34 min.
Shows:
12 h 19 min
